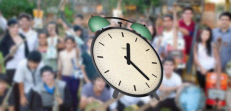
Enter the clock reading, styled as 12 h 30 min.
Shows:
12 h 23 min
